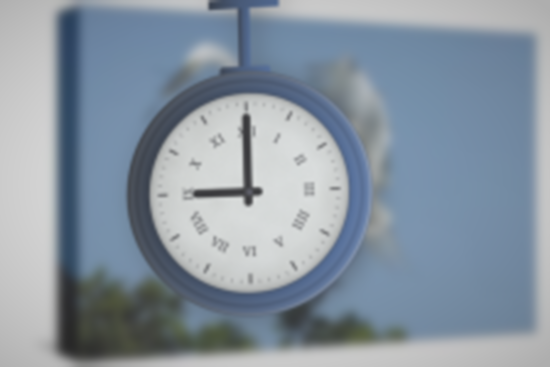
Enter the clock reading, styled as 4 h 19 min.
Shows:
9 h 00 min
